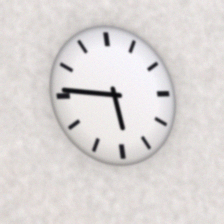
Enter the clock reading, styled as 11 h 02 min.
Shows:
5 h 46 min
